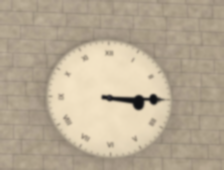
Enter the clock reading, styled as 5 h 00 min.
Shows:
3 h 15 min
